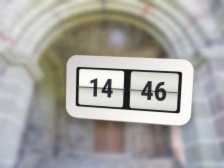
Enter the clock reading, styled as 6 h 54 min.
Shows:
14 h 46 min
